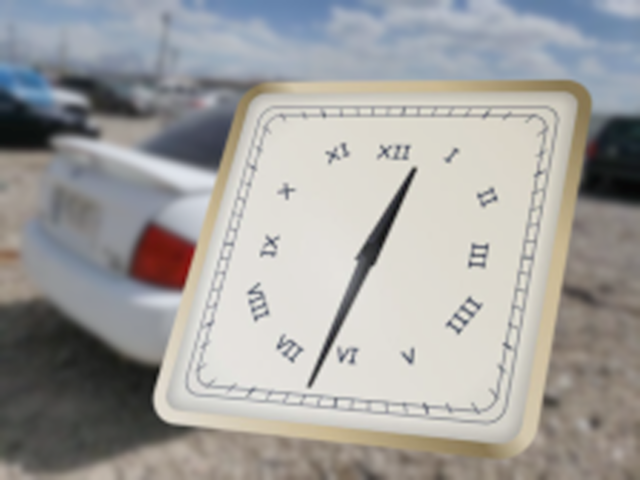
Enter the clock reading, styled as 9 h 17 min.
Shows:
12 h 32 min
